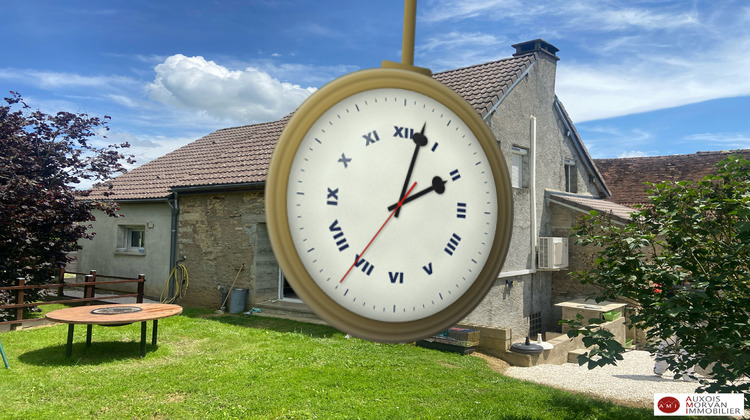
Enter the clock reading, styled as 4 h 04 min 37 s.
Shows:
2 h 02 min 36 s
